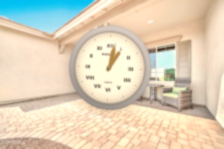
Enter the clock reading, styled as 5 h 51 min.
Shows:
1 h 02 min
